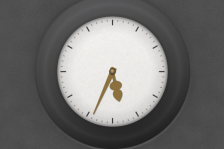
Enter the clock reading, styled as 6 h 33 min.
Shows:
5 h 34 min
